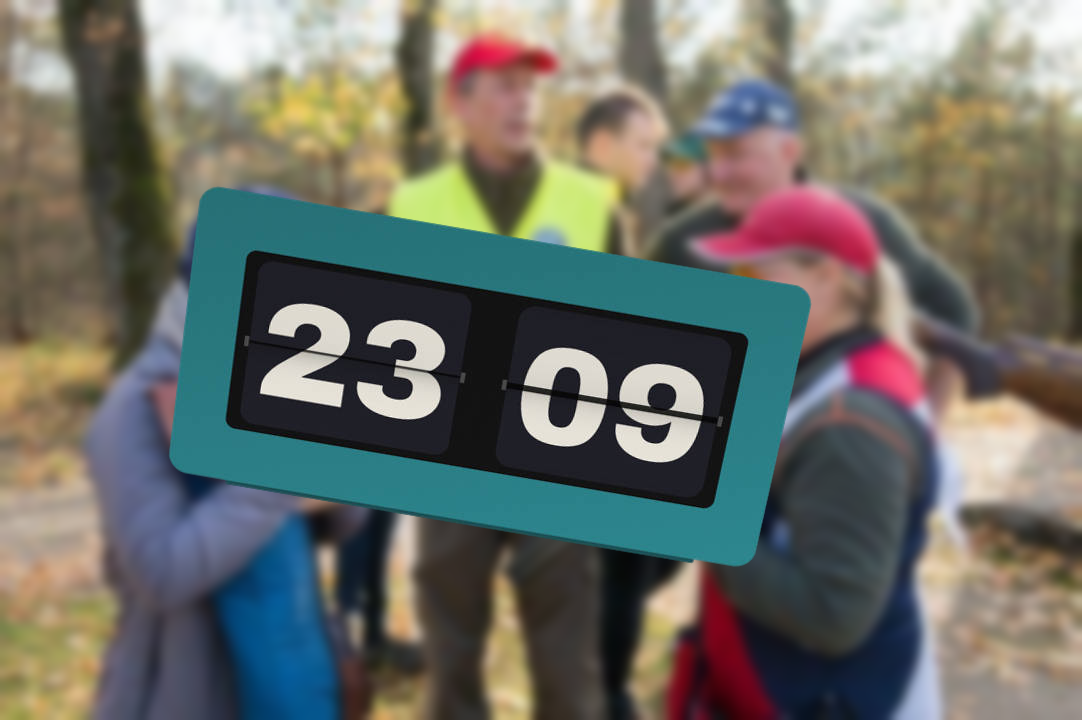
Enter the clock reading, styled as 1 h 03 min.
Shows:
23 h 09 min
